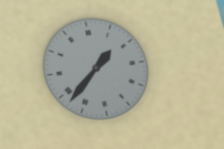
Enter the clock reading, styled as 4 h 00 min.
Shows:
1 h 38 min
